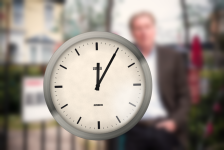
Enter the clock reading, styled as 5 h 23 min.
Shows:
12 h 05 min
